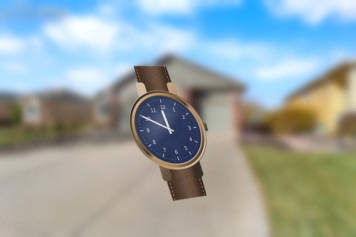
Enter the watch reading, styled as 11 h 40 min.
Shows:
11 h 50 min
